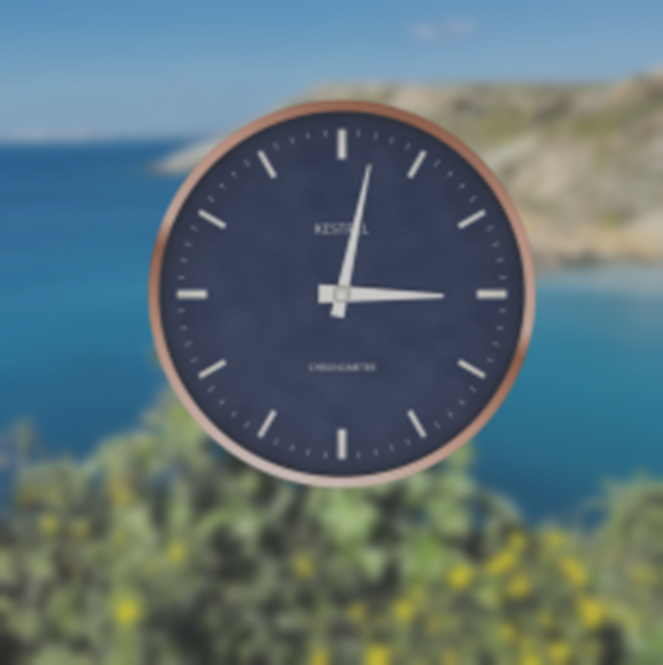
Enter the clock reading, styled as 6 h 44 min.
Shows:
3 h 02 min
